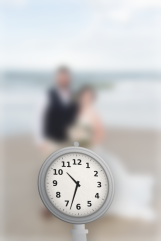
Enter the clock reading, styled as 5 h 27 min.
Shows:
10 h 33 min
